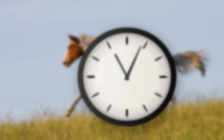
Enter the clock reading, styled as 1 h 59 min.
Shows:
11 h 04 min
